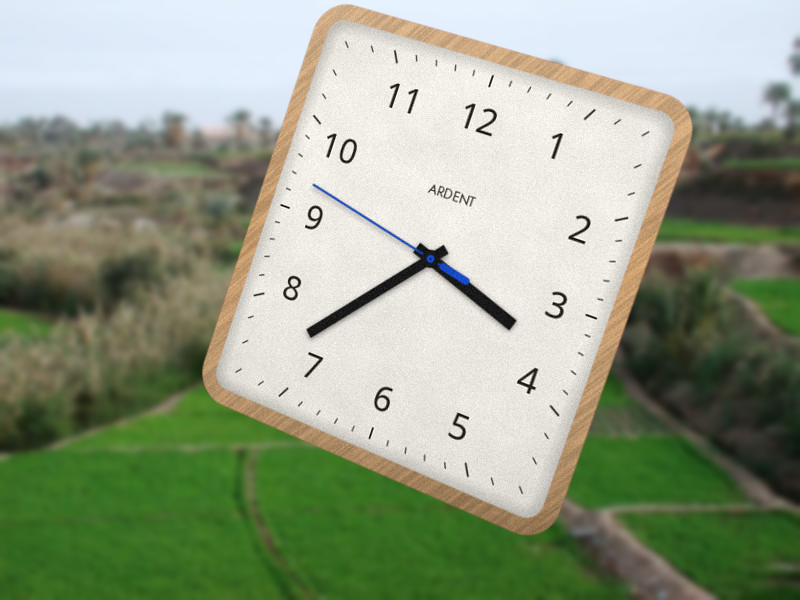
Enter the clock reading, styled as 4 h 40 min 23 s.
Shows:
3 h 36 min 47 s
